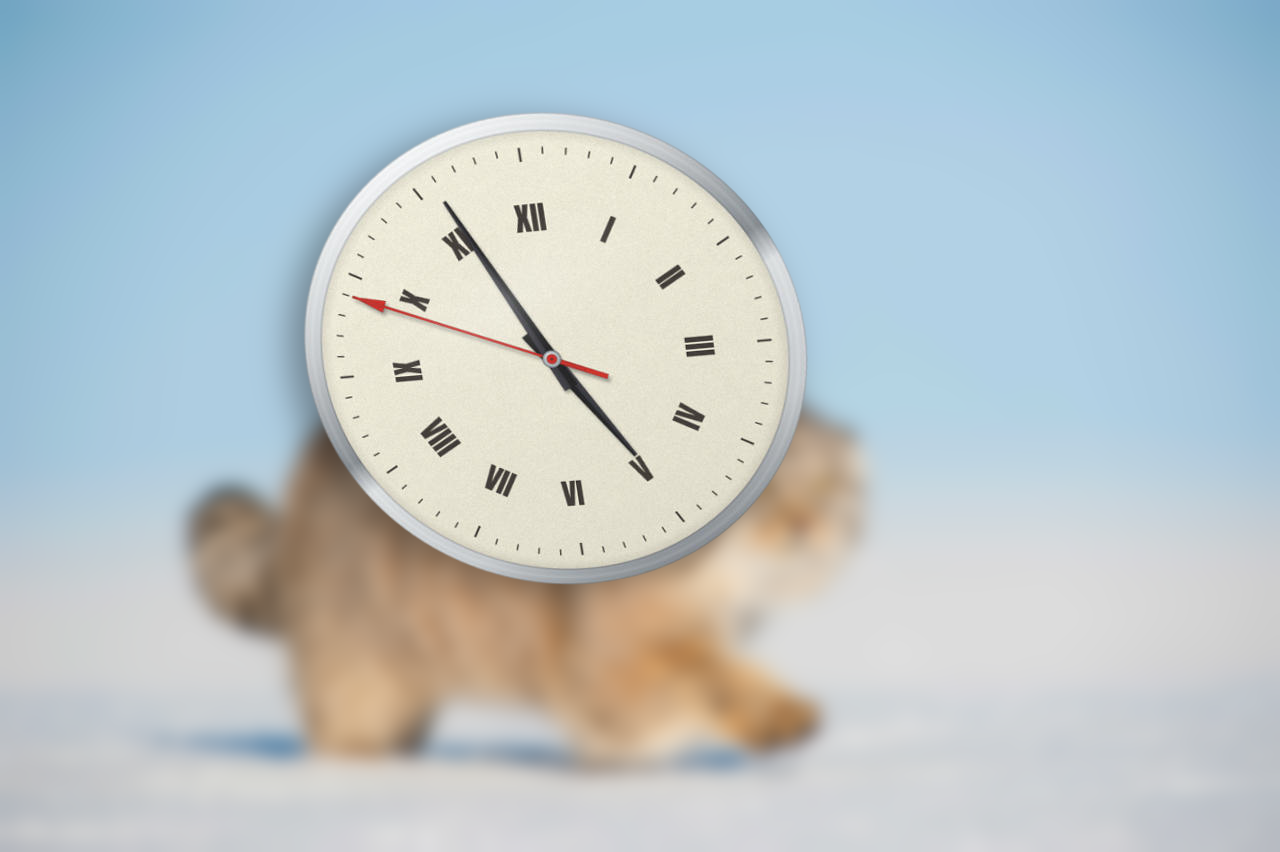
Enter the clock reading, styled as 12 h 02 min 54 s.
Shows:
4 h 55 min 49 s
